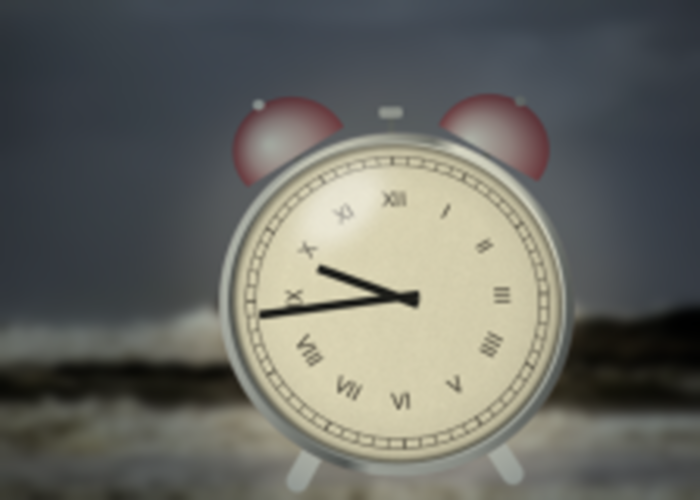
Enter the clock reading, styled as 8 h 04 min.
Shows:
9 h 44 min
